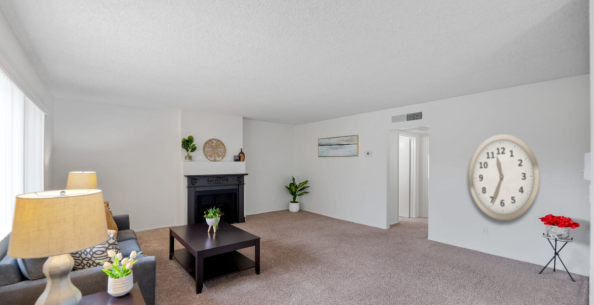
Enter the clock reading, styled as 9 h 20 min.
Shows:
11 h 34 min
